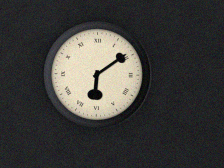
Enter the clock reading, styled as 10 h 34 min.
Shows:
6 h 09 min
